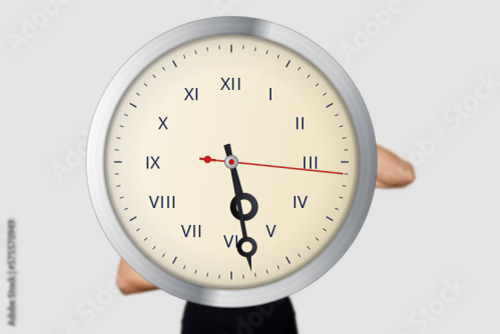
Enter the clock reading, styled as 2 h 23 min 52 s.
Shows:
5 h 28 min 16 s
